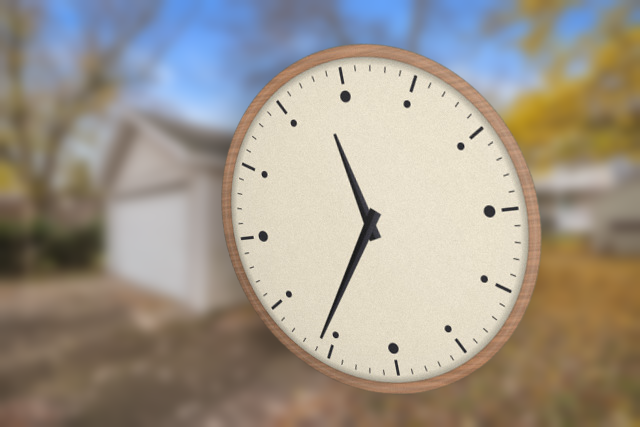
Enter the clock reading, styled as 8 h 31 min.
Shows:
11 h 36 min
